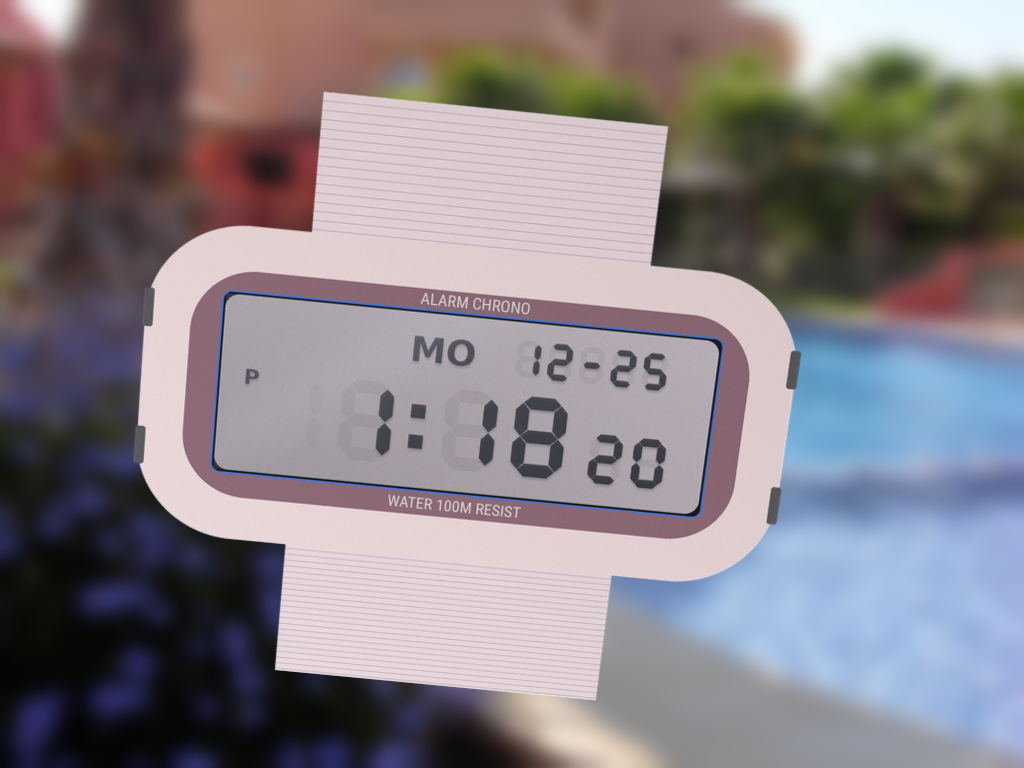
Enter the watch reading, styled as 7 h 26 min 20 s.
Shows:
1 h 18 min 20 s
